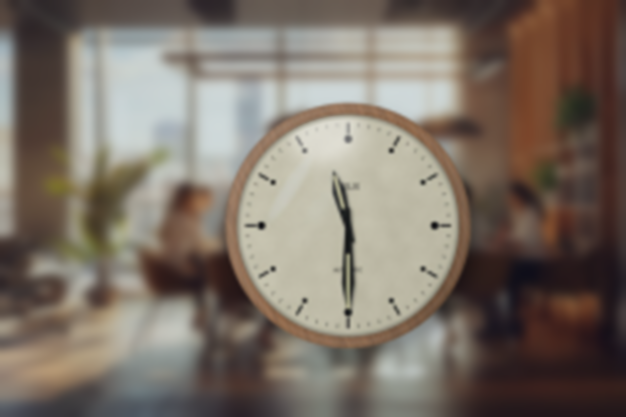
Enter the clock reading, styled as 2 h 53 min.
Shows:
11 h 30 min
